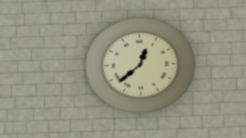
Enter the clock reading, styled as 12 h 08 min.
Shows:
12 h 38 min
